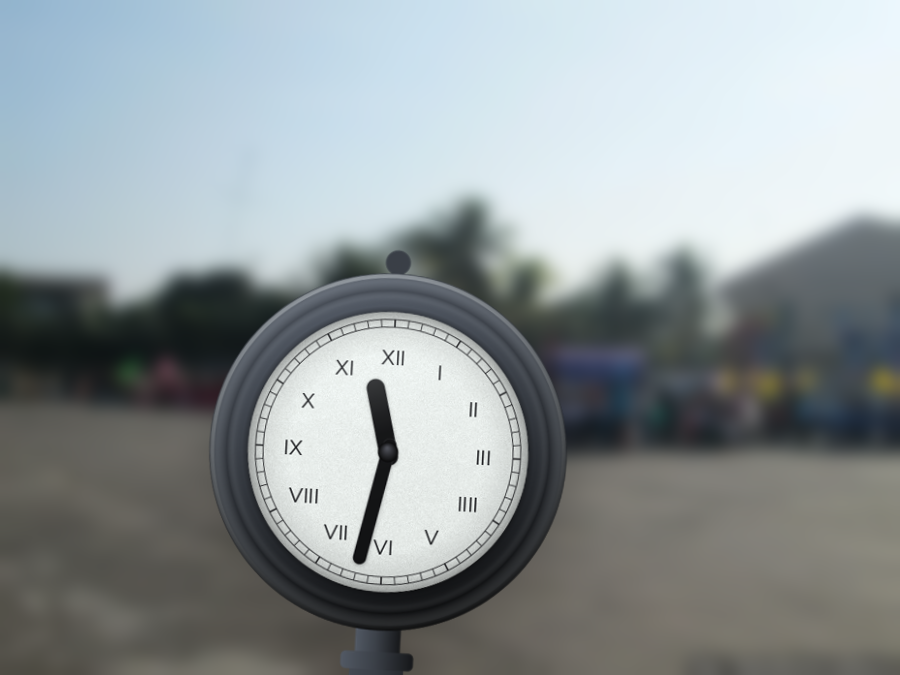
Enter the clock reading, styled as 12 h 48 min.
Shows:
11 h 32 min
